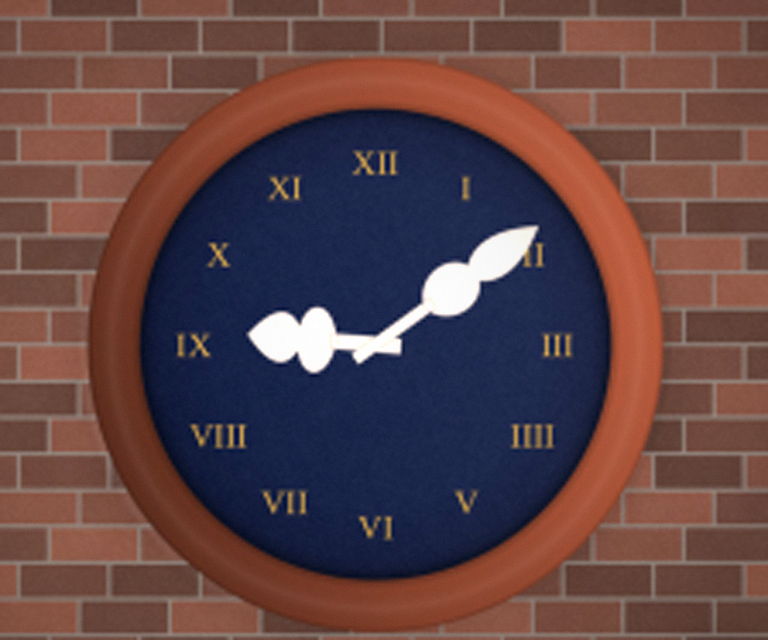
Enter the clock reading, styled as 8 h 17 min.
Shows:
9 h 09 min
